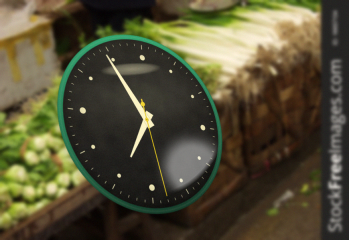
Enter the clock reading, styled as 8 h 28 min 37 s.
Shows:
6 h 54 min 28 s
